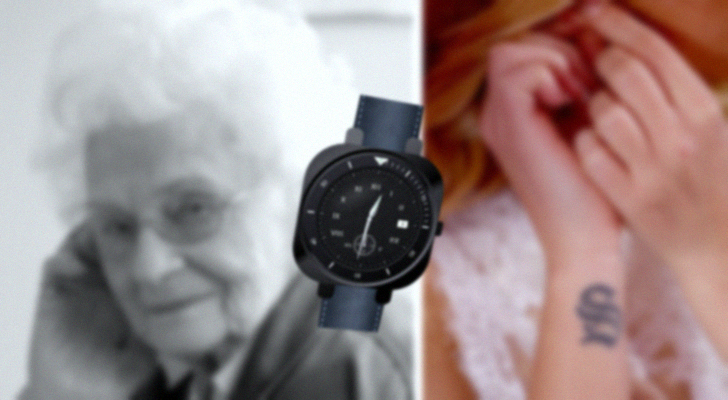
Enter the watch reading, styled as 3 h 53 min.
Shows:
12 h 31 min
